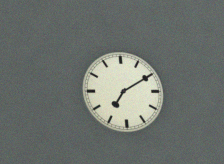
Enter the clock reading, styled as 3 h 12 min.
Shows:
7 h 10 min
